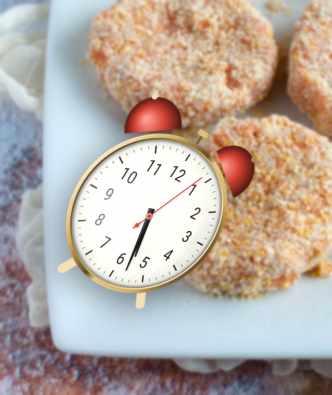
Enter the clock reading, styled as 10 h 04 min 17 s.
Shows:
5 h 28 min 04 s
